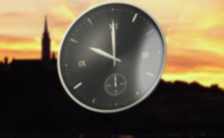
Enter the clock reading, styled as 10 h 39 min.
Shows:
10 h 00 min
